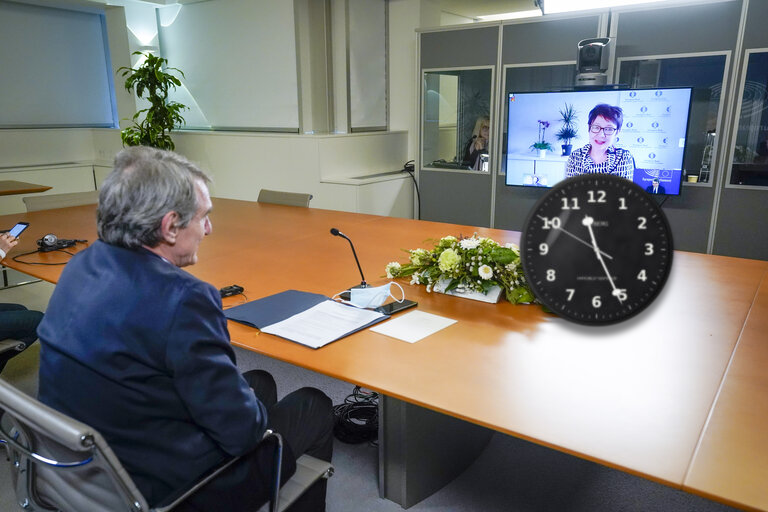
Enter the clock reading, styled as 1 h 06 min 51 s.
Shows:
11 h 25 min 50 s
